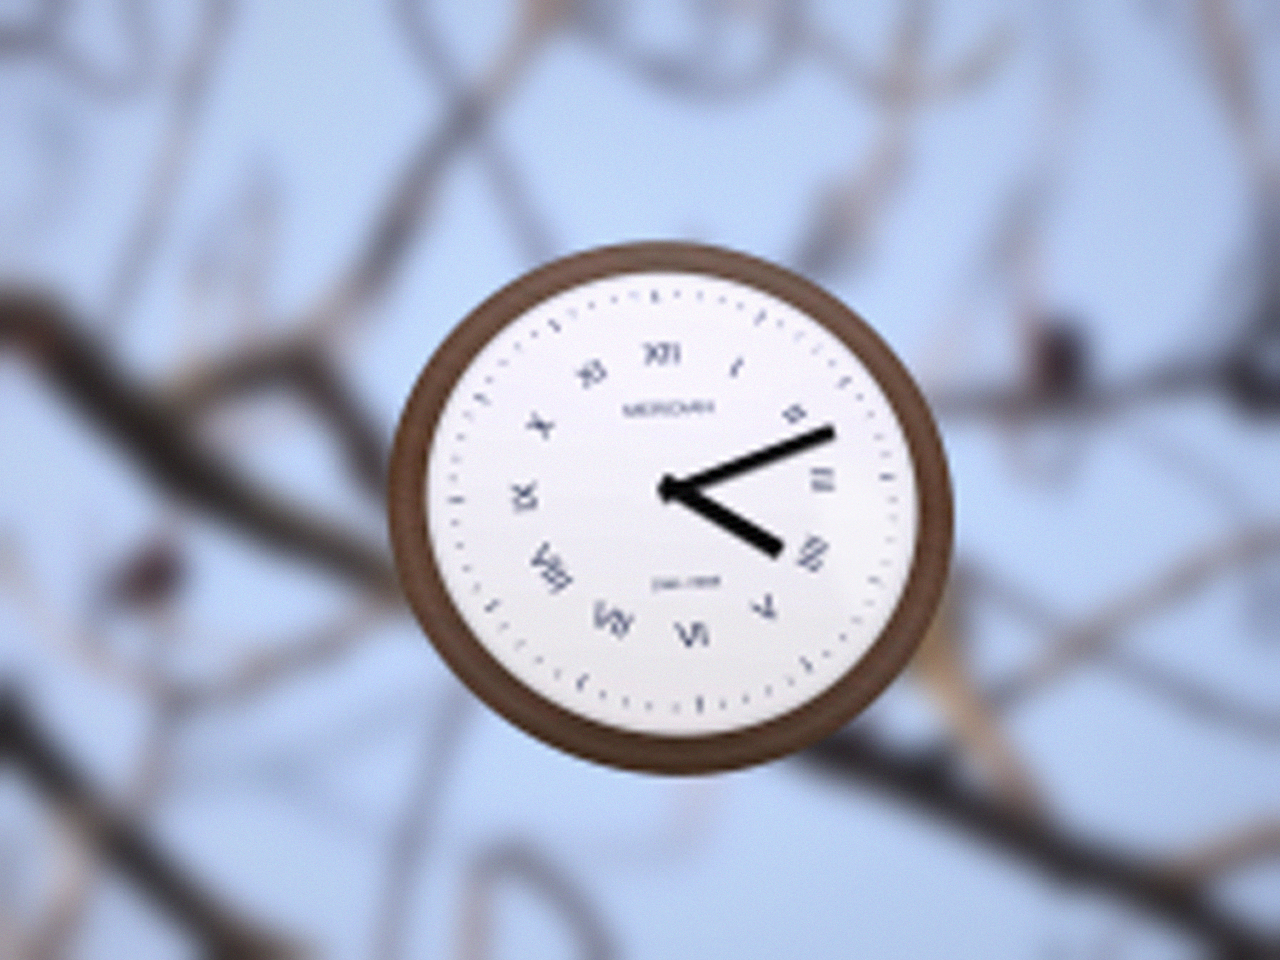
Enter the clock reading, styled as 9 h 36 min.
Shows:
4 h 12 min
